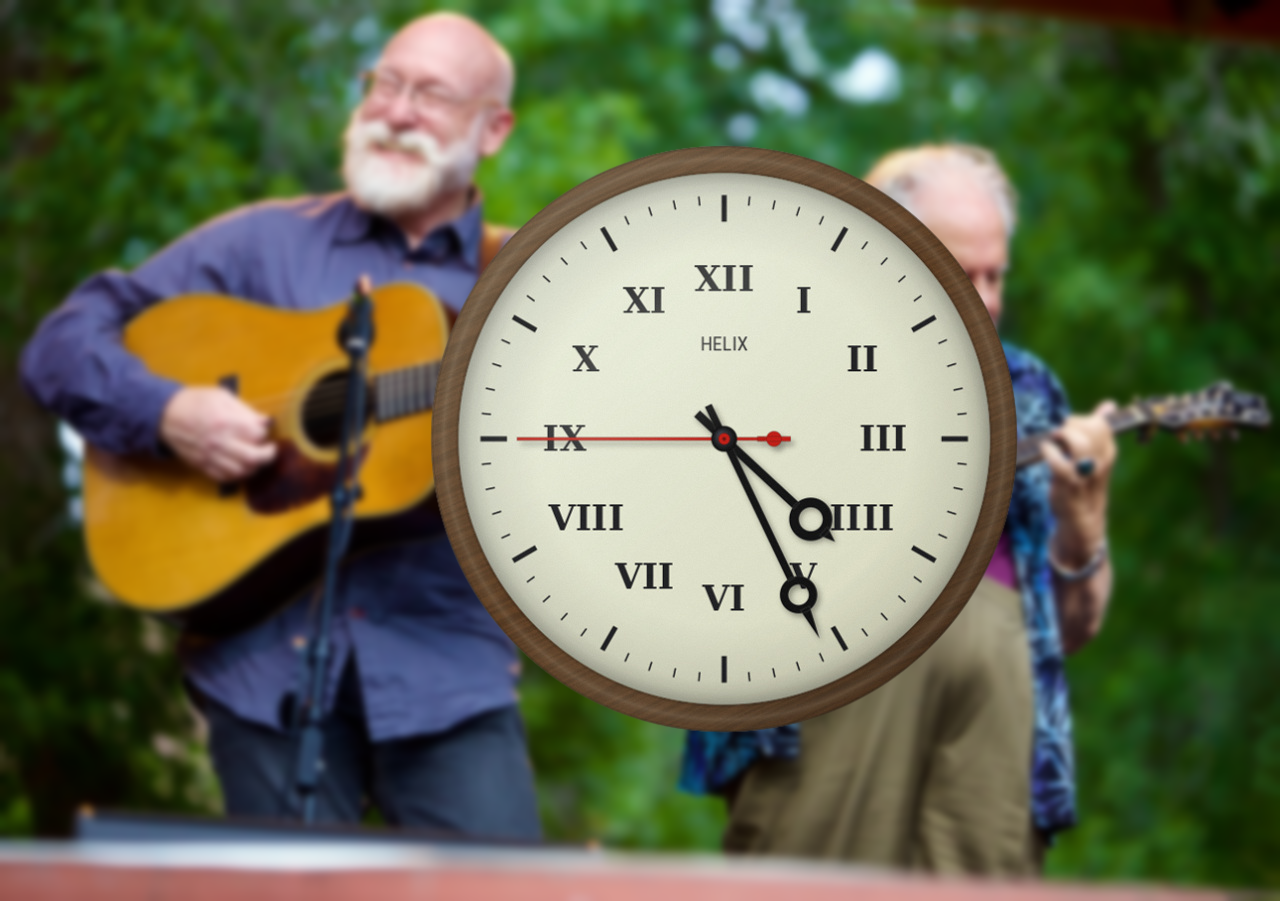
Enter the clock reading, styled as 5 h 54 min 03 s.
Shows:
4 h 25 min 45 s
